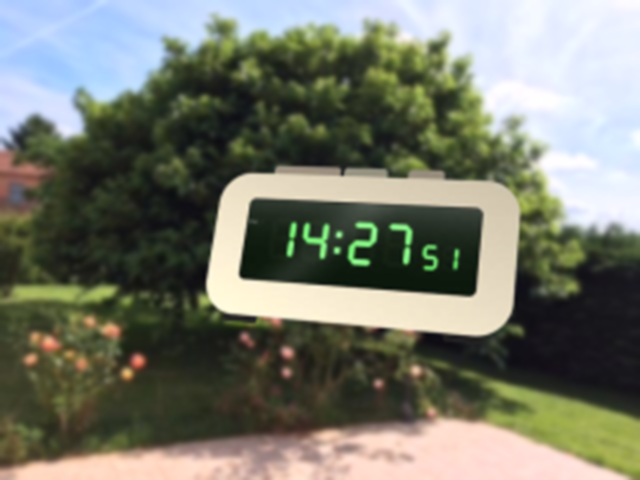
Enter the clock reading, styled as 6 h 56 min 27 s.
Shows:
14 h 27 min 51 s
